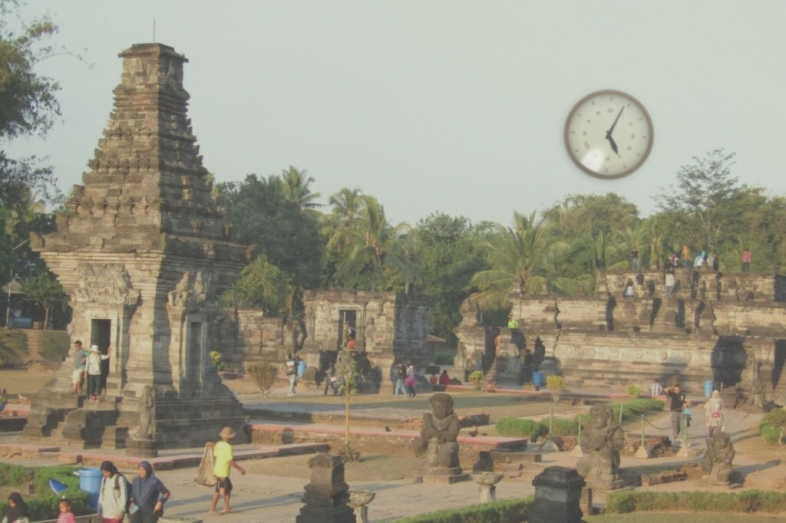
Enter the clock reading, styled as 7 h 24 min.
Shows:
5 h 04 min
